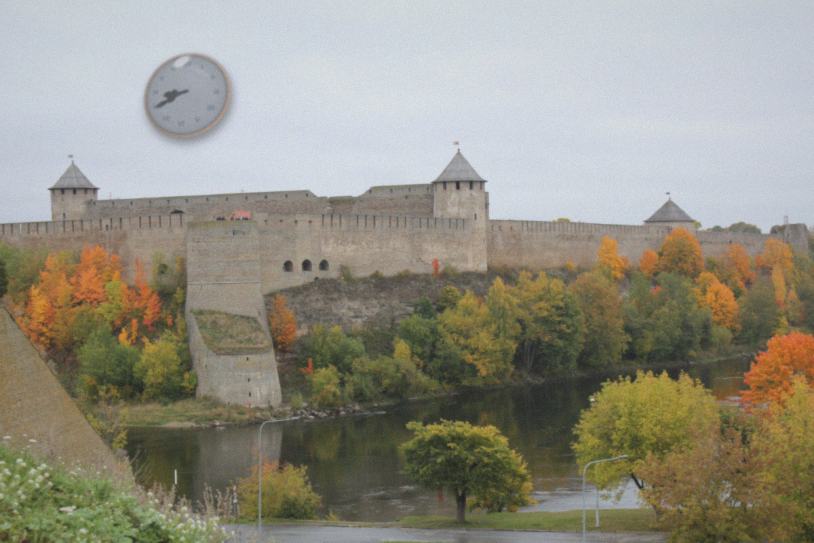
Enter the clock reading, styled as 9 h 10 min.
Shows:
8 h 40 min
